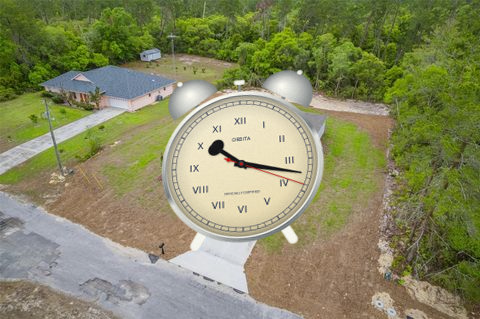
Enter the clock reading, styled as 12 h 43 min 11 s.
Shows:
10 h 17 min 19 s
